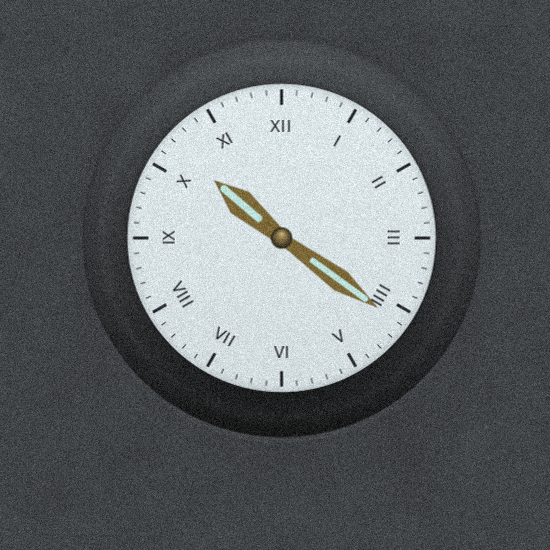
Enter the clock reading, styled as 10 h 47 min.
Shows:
10 h 21 min
